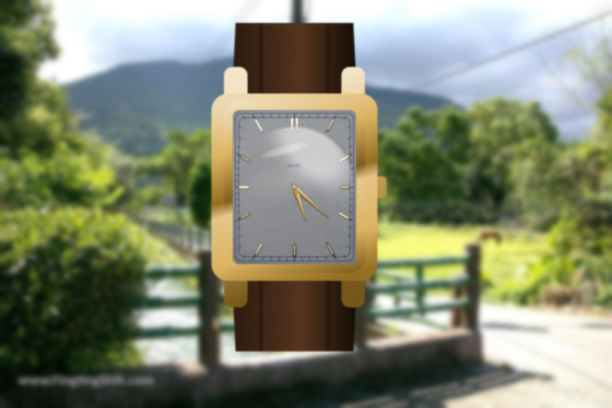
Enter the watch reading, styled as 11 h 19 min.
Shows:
5 h 22 min
